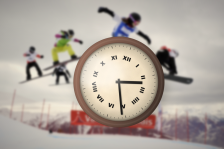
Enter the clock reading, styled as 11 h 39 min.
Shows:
2 h 26 min
